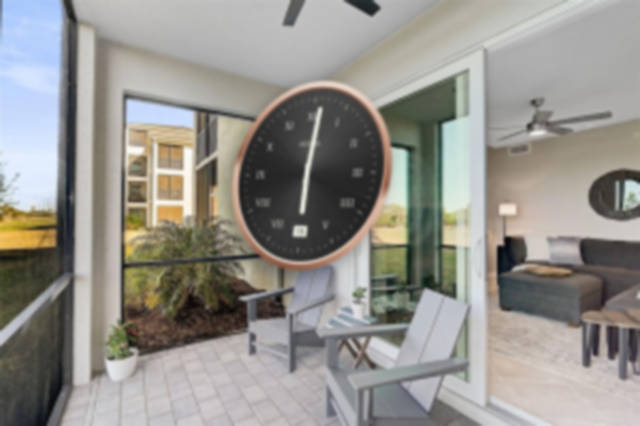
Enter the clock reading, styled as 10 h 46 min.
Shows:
6 h 01 min
